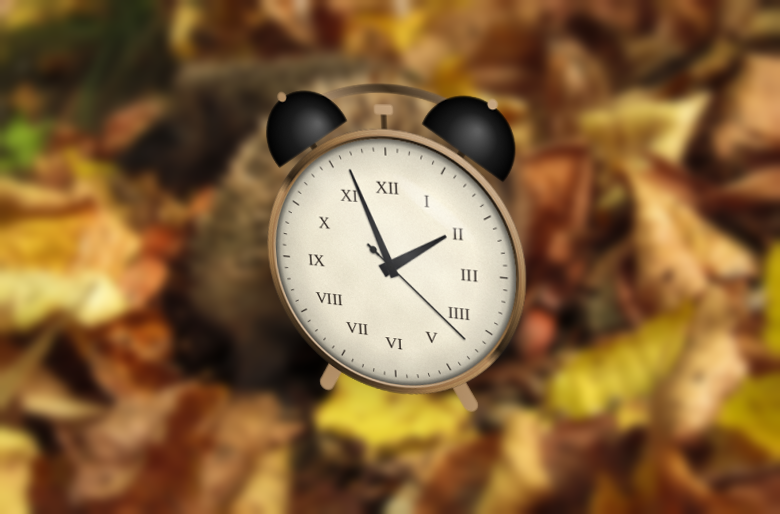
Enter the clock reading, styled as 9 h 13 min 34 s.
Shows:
1 h 56 min 22 s
